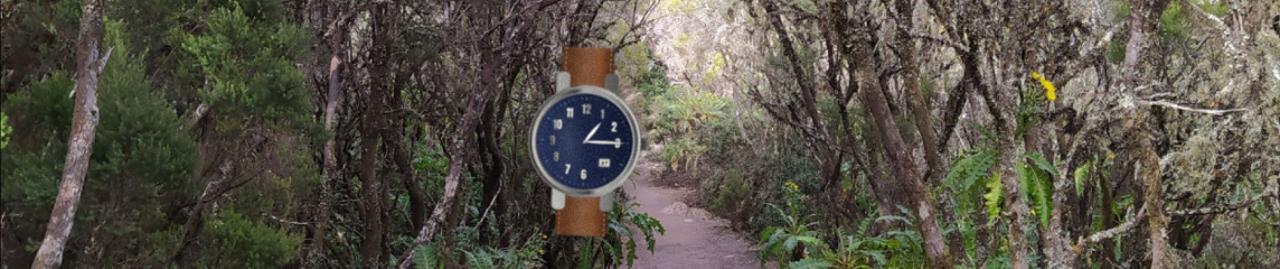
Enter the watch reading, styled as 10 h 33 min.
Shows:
1 h 15 min
